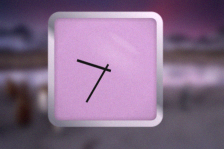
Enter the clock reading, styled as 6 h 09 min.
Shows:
9 h 35 min
